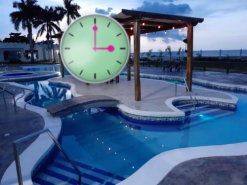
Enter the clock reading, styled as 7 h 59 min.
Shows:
3 h 00 min
